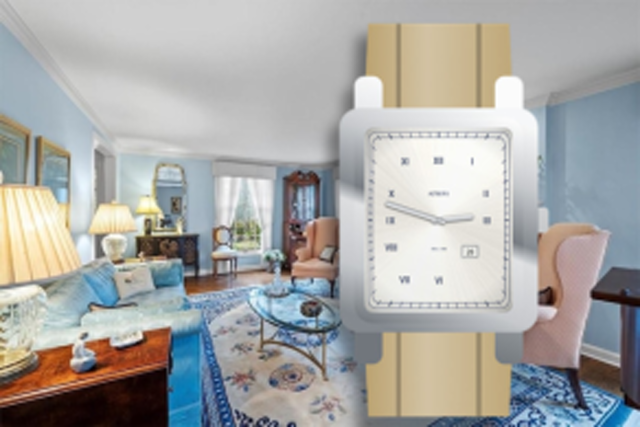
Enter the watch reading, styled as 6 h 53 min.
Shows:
2 h 48 min
